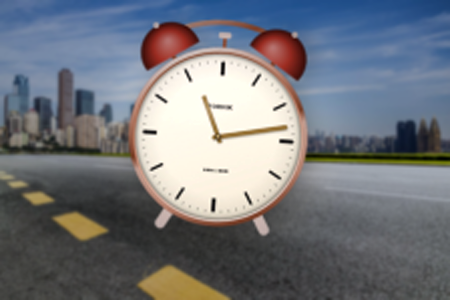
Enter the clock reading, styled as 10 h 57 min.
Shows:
11 h 13 min
